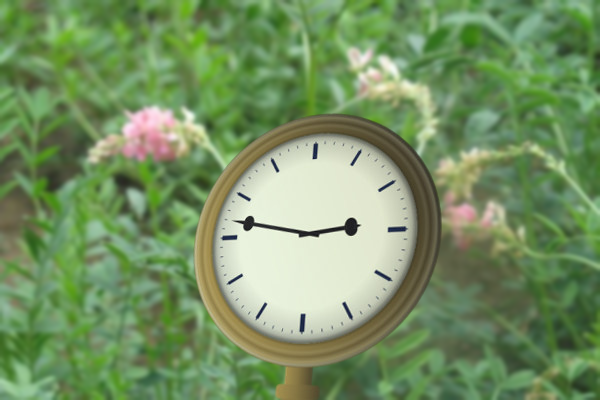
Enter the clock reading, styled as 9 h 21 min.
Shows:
2 h 47 min
